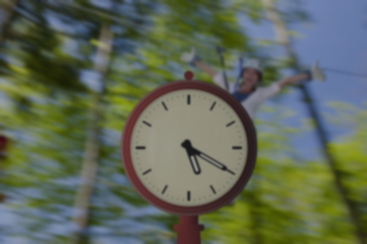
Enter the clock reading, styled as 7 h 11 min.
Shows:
5 h 20 min
